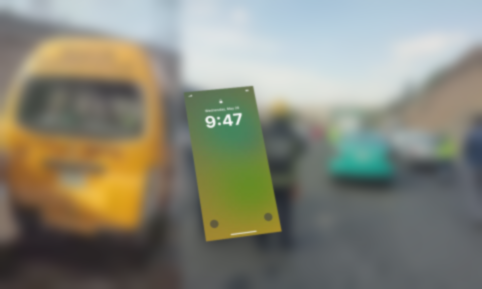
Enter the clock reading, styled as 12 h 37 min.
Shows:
9 h 47 min
